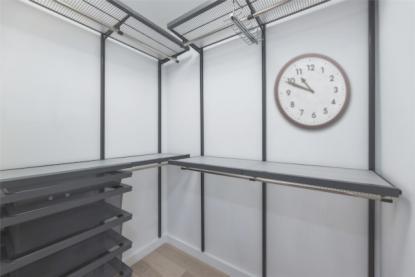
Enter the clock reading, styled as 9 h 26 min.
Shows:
10 h 49 min
